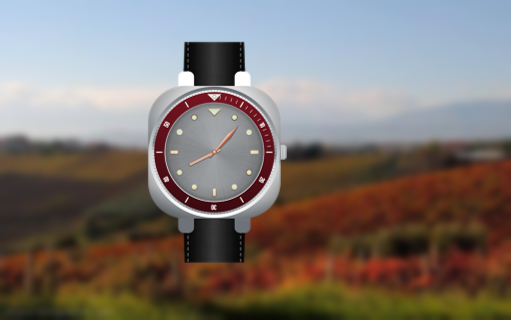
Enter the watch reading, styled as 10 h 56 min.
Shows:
8 h 07 min
